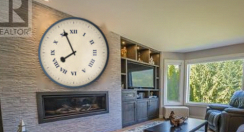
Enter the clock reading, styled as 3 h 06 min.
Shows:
7 h 56 min
